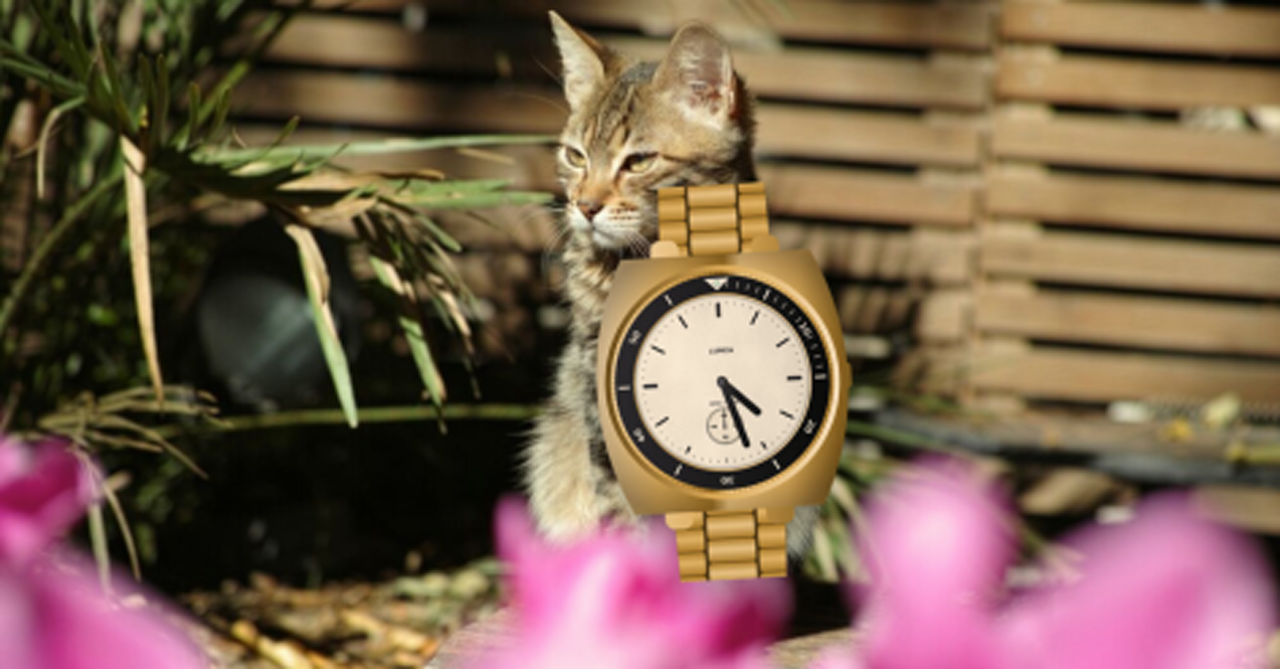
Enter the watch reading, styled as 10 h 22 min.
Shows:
4 h 27 min
